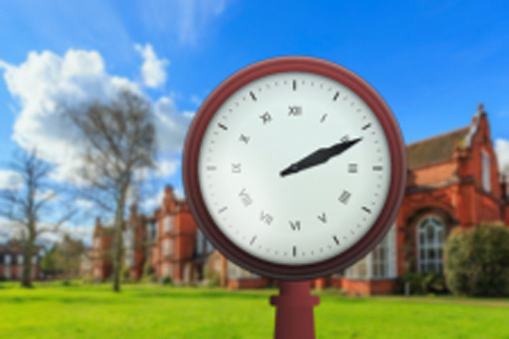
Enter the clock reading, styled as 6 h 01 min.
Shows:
2 h 11 min
